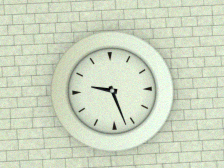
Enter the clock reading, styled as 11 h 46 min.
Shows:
9 h 27 min
